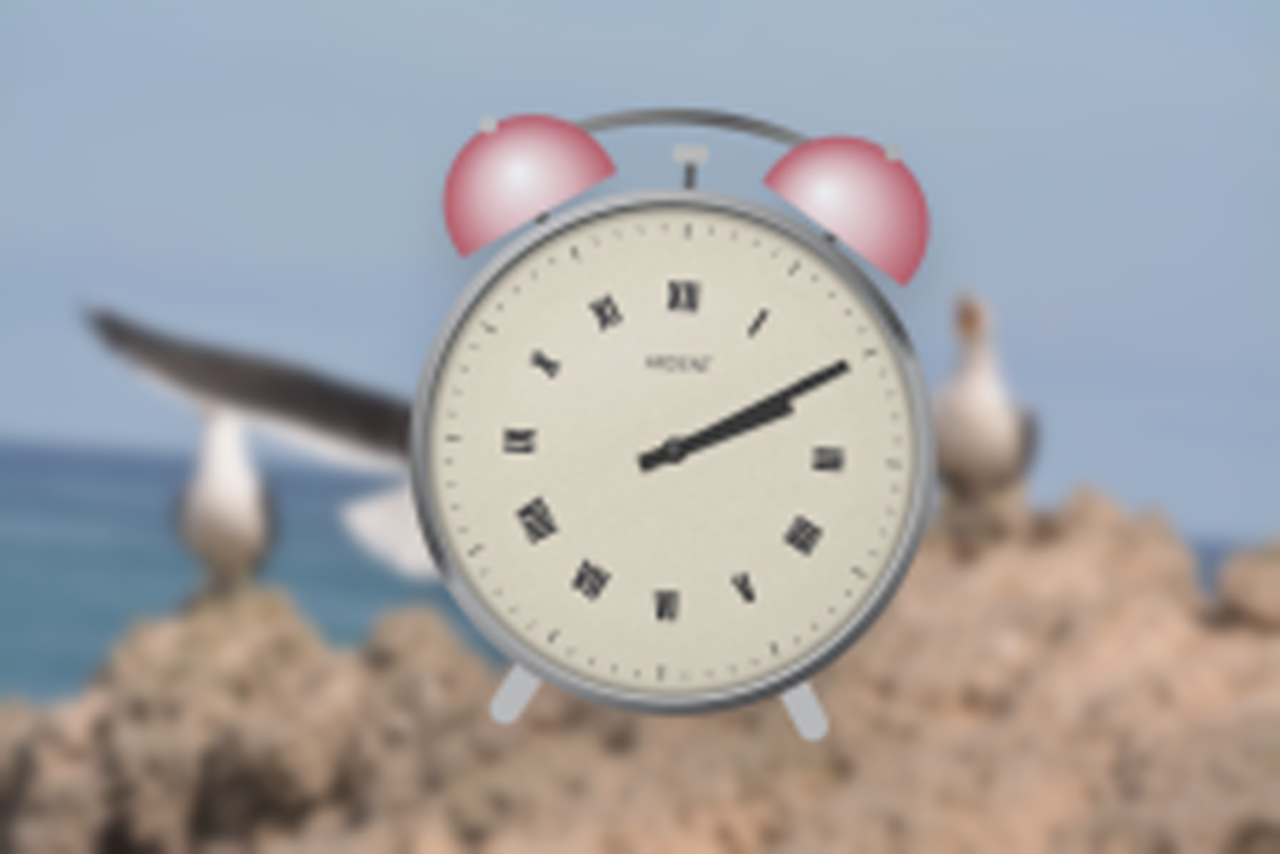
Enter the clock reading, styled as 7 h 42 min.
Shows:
2 h 10 min
